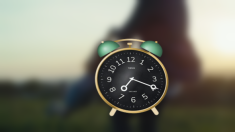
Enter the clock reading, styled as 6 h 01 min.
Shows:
7 h 19 min
